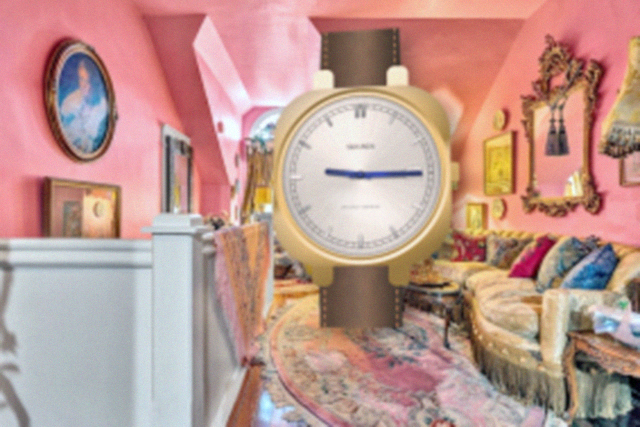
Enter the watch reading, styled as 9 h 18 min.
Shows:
9 h 15 min
